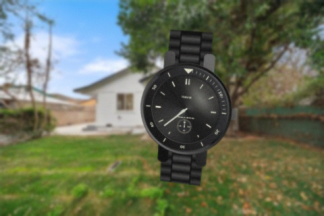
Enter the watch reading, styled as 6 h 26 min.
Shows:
7 h 38 min
